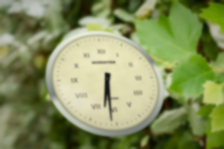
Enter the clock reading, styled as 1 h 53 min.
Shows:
6 h 31 min
